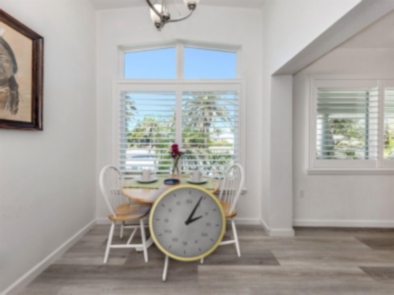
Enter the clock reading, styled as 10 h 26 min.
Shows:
2 h 04 min
